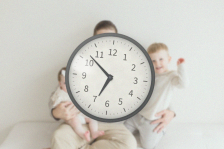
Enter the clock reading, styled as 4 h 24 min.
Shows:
6 h 52 min
